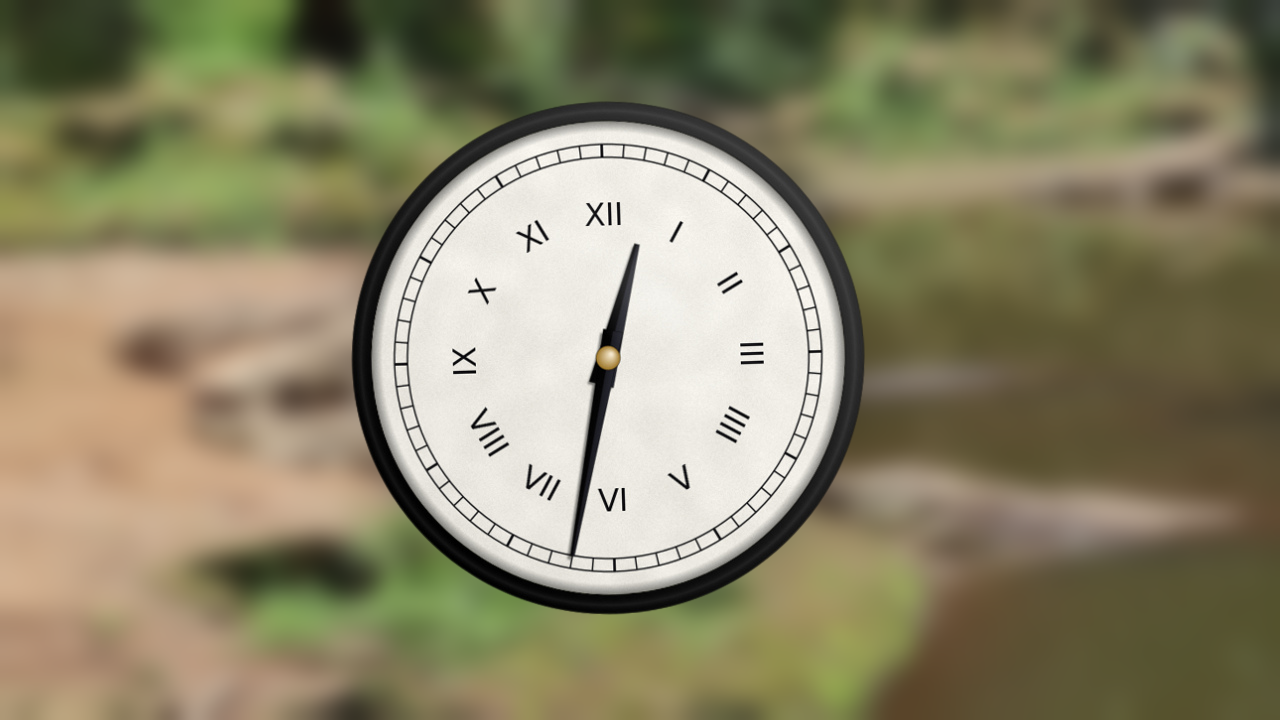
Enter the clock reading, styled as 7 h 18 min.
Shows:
12 h 32 min
